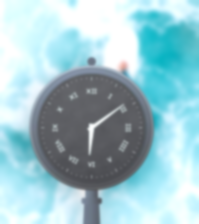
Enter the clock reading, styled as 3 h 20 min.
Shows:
6 h 09 min
